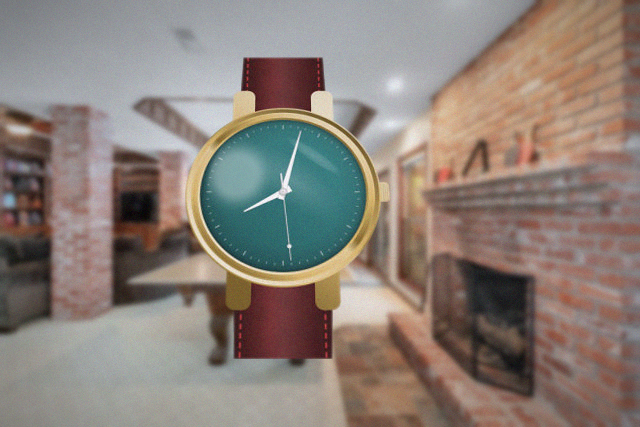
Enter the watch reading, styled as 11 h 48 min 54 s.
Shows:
8 h 02 min 29 s
